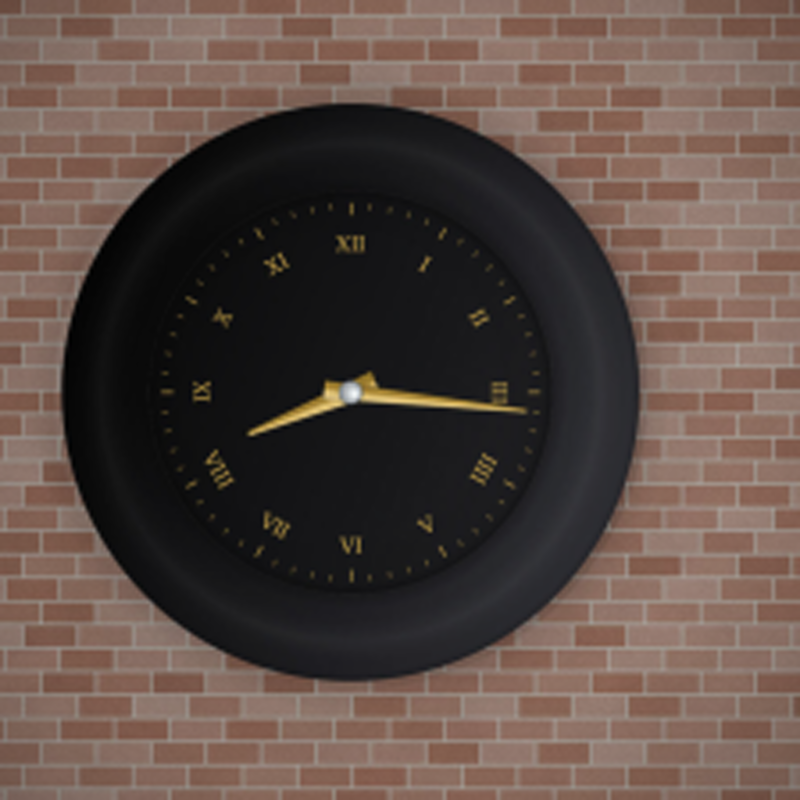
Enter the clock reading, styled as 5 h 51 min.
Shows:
8 h 16 min
